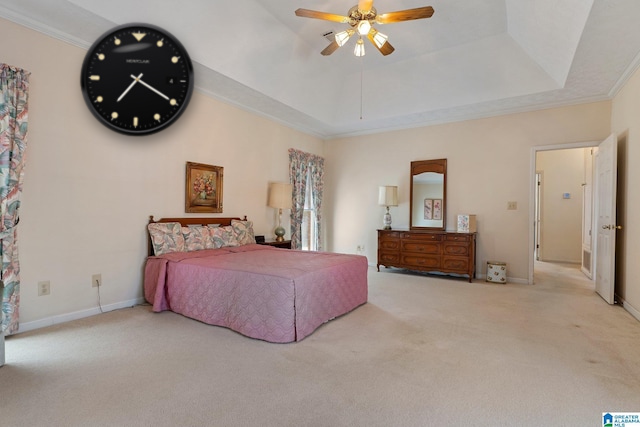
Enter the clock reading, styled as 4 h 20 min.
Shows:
7 h 20 min
